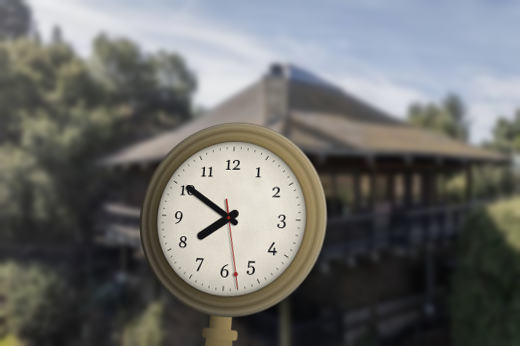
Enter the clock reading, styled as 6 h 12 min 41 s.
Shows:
7 h 50 min 28 s
